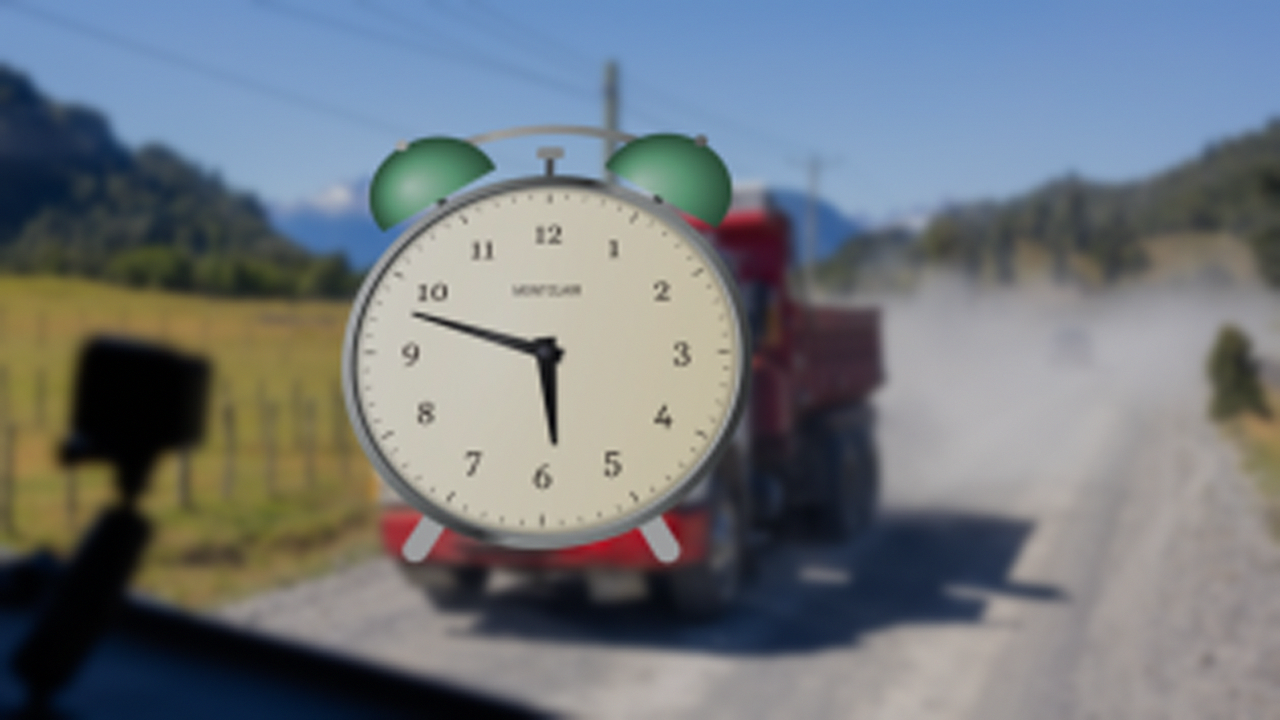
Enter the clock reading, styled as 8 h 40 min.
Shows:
5 h 48 min
